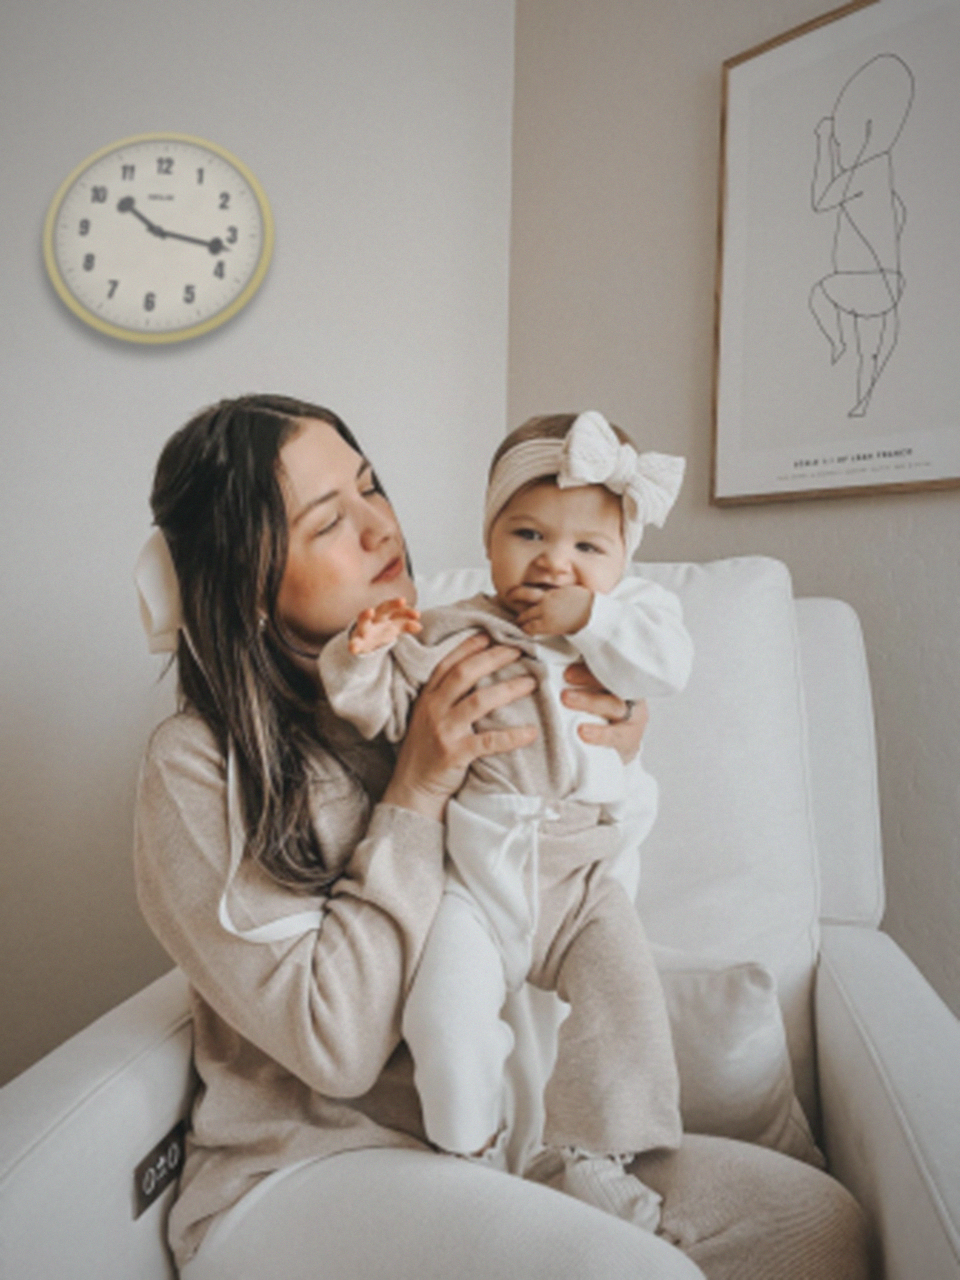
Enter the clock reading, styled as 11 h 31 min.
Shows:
10 h 17 min
